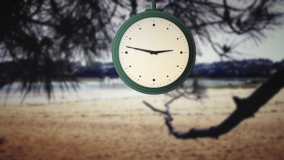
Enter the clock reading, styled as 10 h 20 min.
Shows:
2 h 47 min
